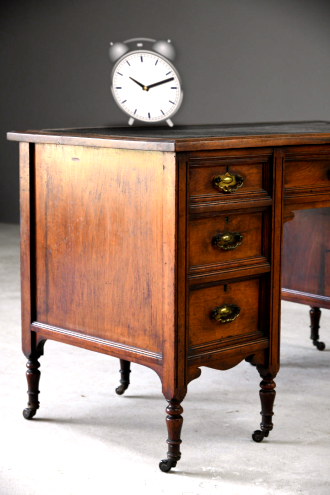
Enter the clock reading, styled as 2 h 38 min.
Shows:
10 h 12 min
